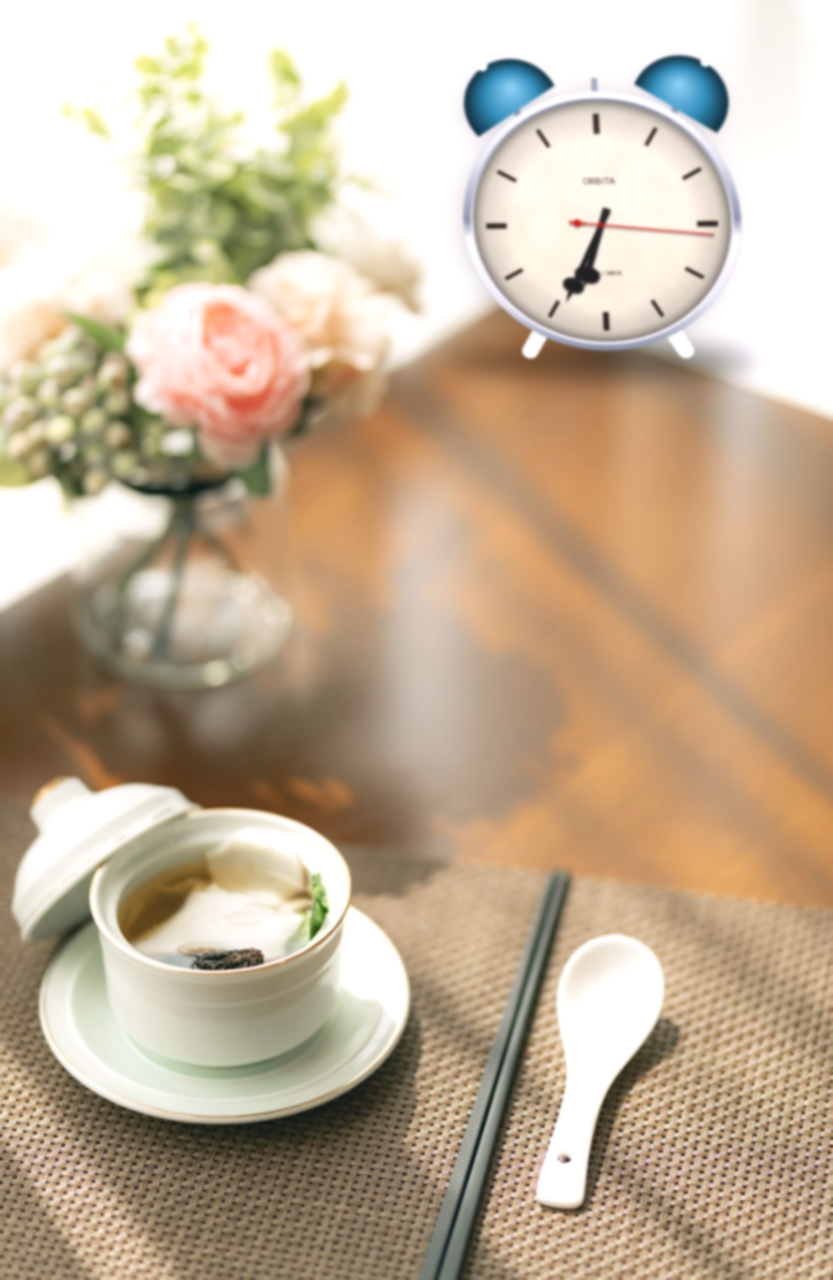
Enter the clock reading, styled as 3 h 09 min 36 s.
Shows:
6 h 34 min 16 s
